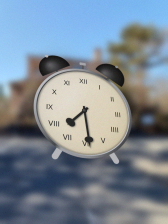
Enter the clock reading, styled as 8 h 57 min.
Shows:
7 h 29 min
